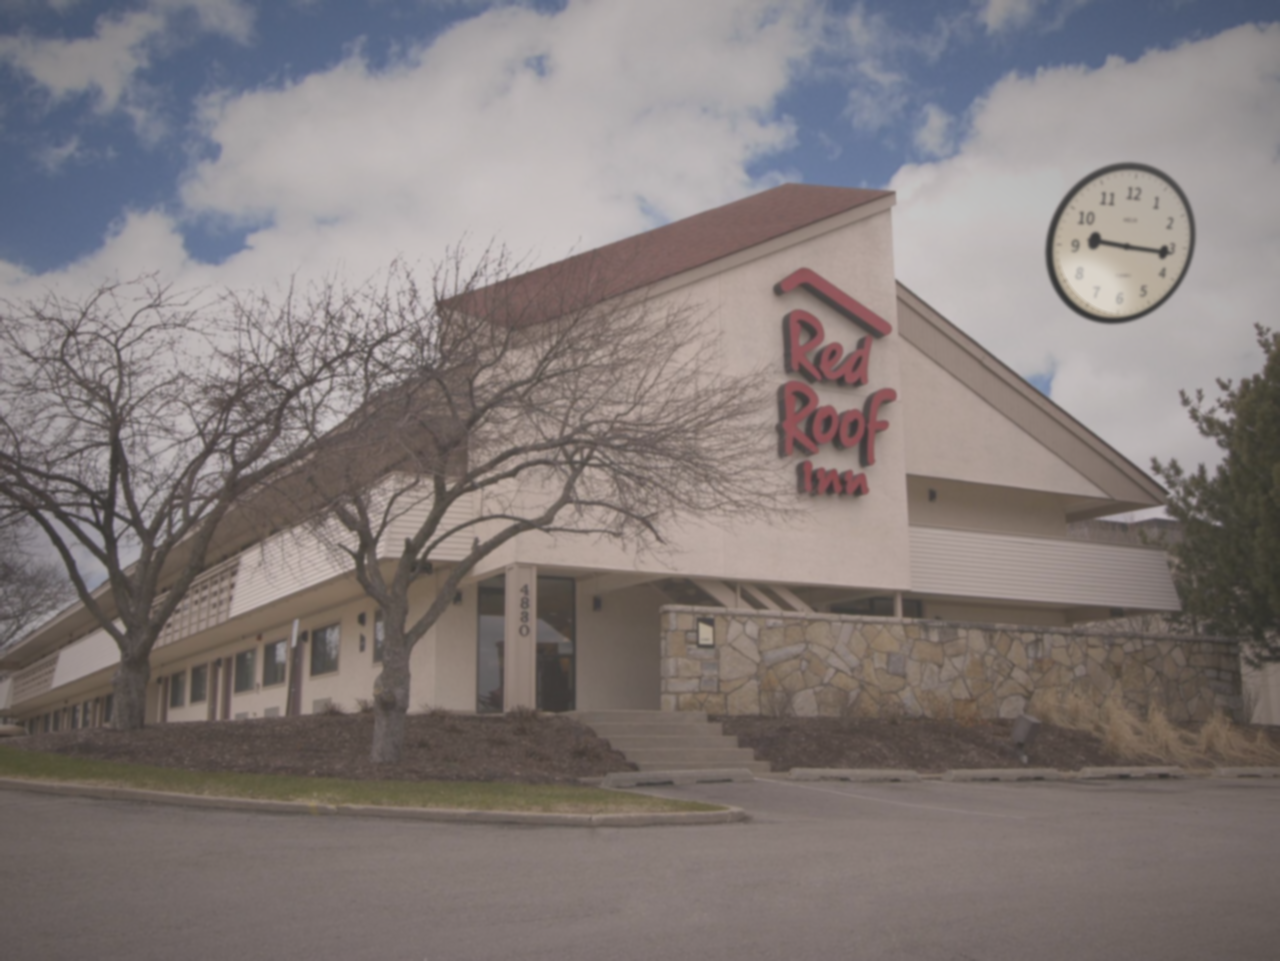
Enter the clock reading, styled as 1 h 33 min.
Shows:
9 h 16 min
